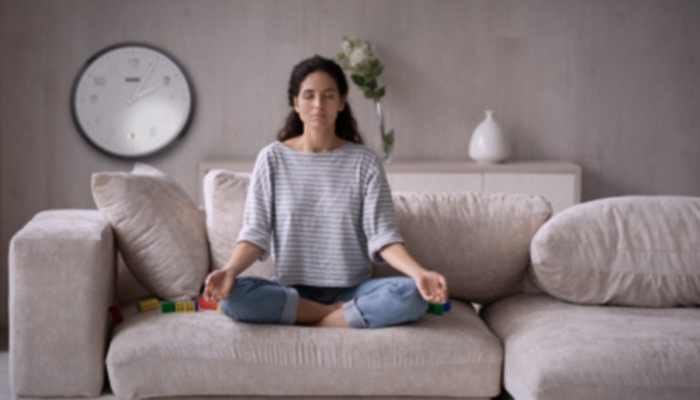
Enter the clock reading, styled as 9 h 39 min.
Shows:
2 h 05 min
